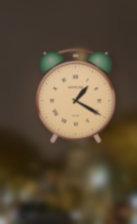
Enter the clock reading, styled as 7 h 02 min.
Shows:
1 h 20 min
